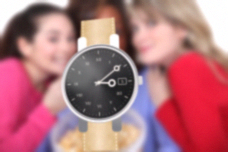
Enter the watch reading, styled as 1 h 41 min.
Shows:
3 h 09 min
